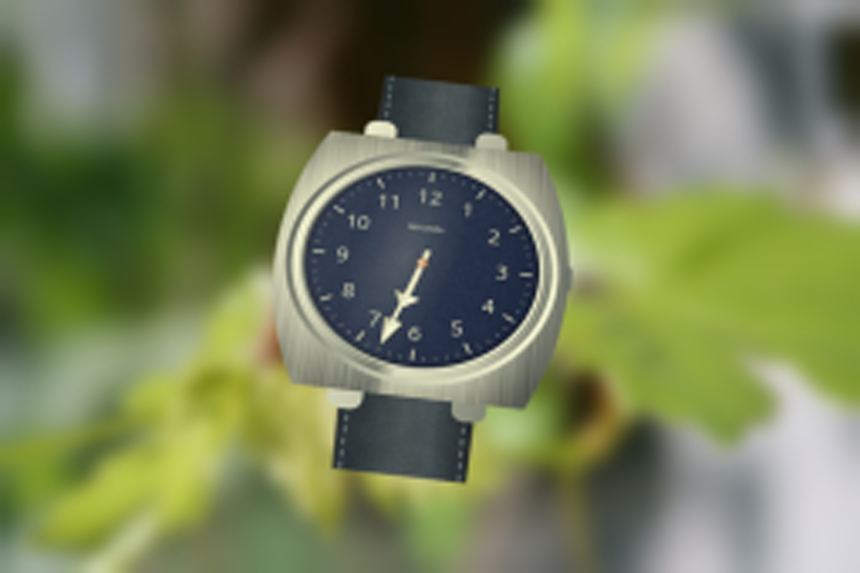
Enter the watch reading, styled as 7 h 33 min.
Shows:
6 h 33 min
